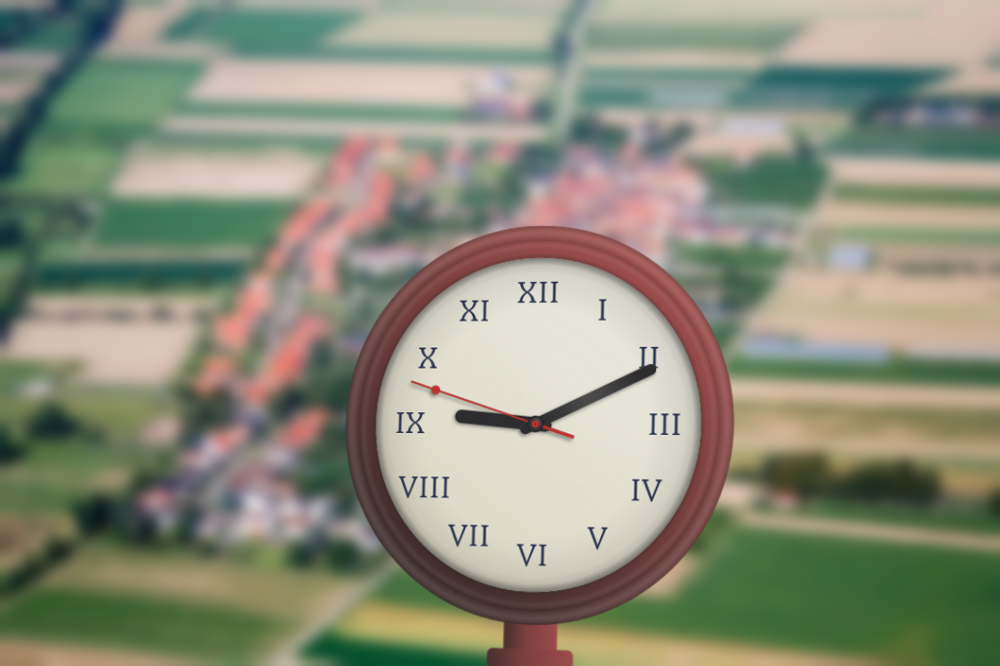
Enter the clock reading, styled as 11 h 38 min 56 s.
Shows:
9 h 10 min 48 s
